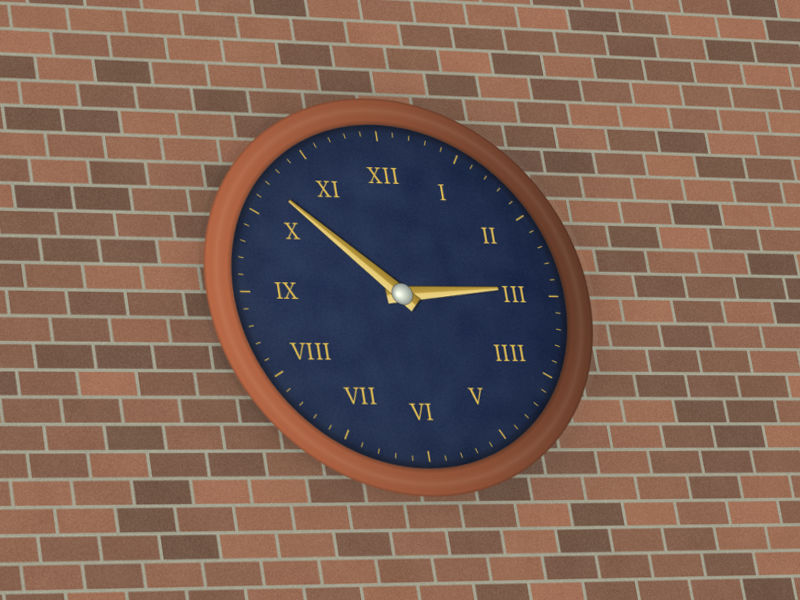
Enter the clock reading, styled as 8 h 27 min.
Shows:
2 h 52 min
